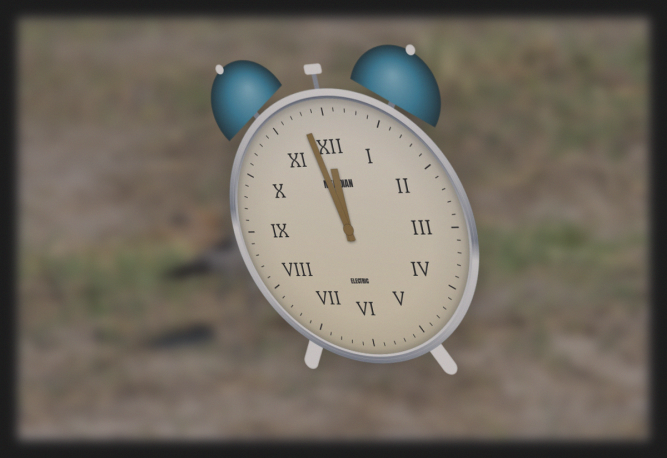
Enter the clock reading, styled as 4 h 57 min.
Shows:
11 h 58 min
